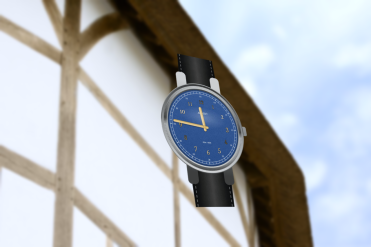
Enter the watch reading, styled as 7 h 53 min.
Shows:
11 h 46 min
